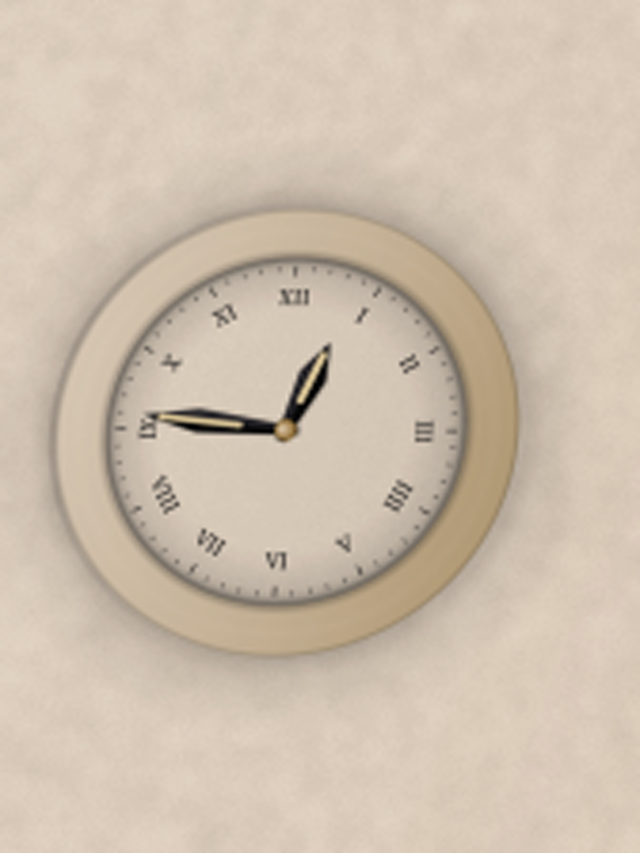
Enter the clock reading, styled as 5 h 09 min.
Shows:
12 h 46 min
